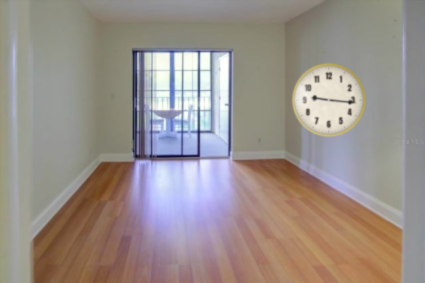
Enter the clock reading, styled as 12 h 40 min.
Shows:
9 h 16 min
